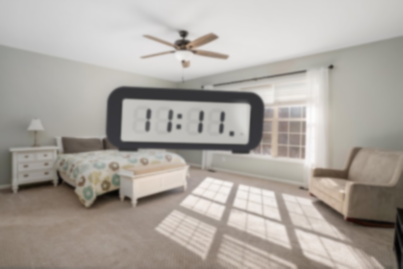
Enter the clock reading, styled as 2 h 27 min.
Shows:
11 h 11 min
